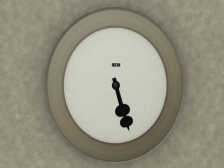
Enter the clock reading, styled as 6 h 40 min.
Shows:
5 h 27 min
